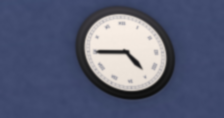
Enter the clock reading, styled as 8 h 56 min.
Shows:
4 h 45 min
